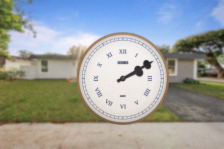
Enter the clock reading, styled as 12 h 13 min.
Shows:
2 h 10 min
